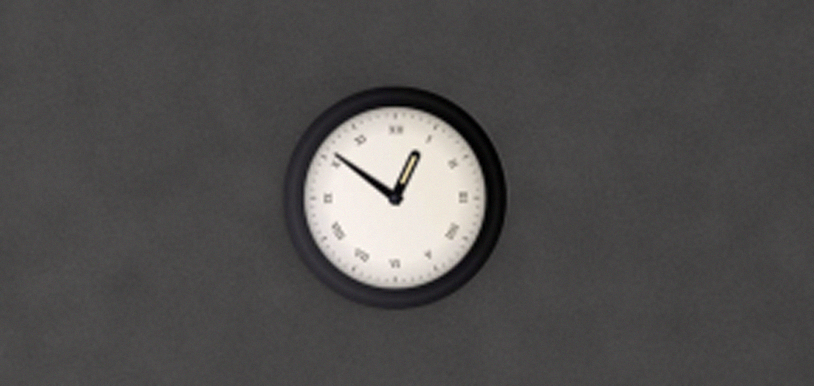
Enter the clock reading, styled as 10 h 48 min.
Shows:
12 h 51 min
